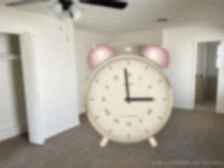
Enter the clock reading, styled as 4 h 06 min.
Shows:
2 h 59 min
